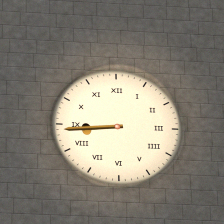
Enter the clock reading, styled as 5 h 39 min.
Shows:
8 h 44 min
